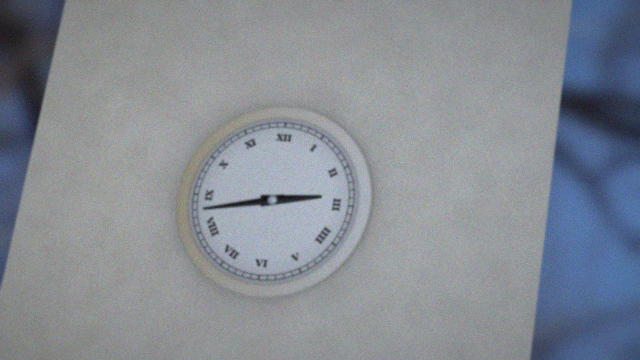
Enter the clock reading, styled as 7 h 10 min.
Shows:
2 h 43 min
